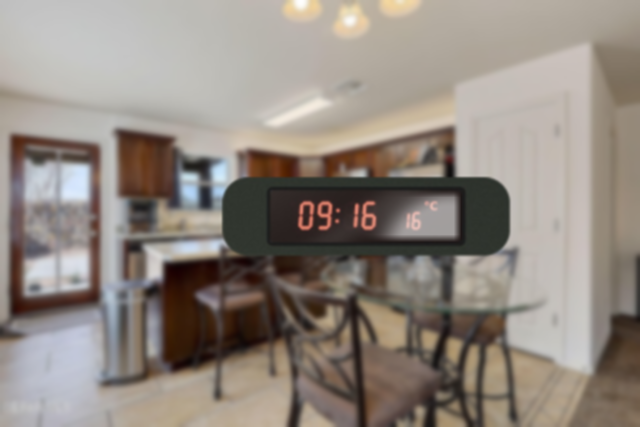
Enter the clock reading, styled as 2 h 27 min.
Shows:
9 h 16 min
